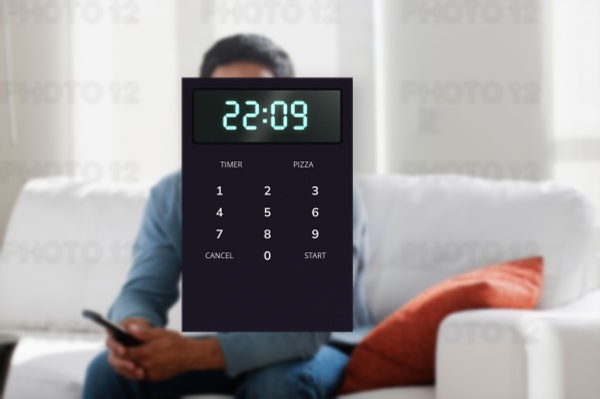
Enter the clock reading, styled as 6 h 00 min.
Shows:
22 h 09 min
